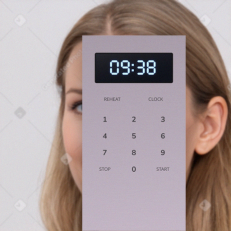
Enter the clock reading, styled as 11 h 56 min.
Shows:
9 h 38 min
